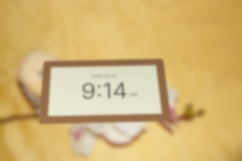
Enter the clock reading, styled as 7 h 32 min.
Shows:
9 h 14 min
